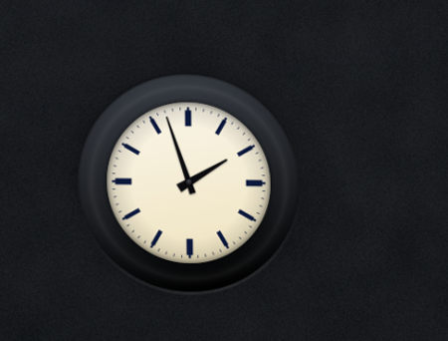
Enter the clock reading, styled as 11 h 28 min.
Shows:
1 h 57 min
